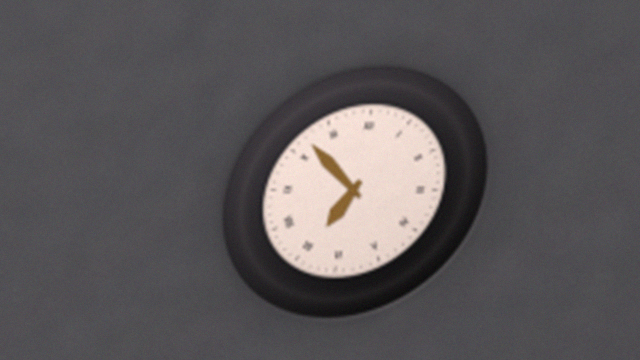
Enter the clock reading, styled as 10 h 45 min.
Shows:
6 h 52 min
